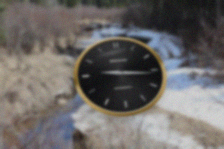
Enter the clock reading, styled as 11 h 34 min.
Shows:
9 h 16 min
